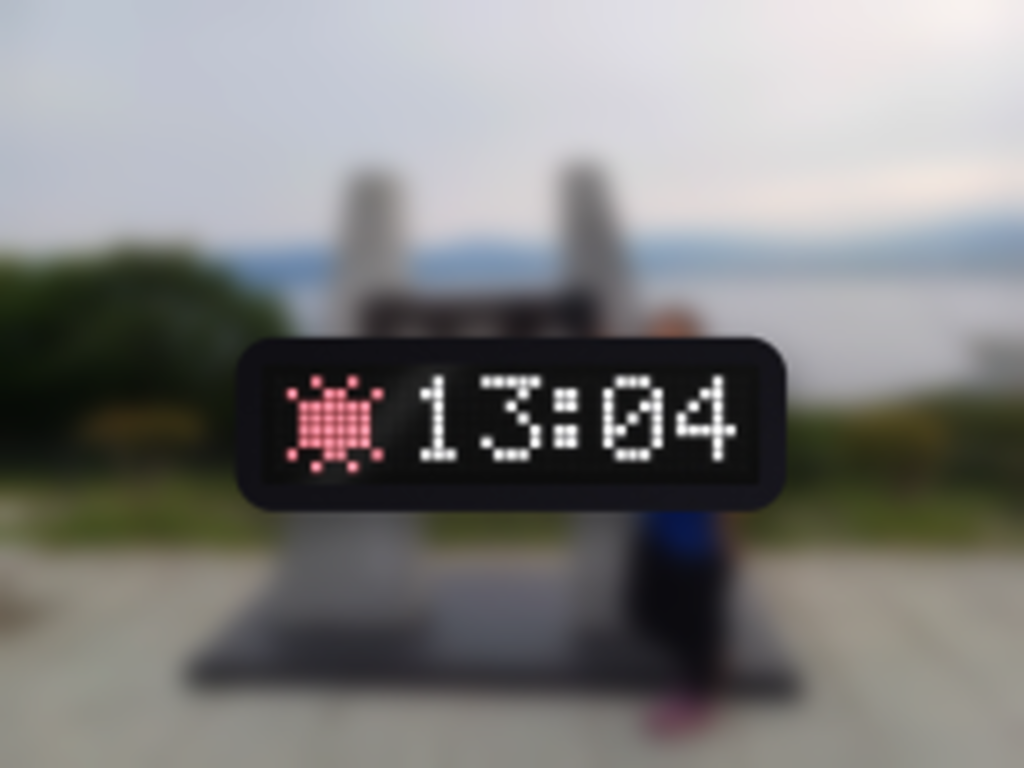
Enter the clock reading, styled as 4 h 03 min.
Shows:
13 h 04 min
